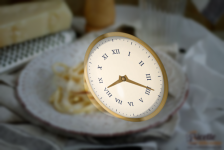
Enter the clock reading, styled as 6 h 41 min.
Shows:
8 h 19 min
